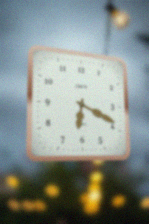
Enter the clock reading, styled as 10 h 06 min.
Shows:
6 h 19 min
